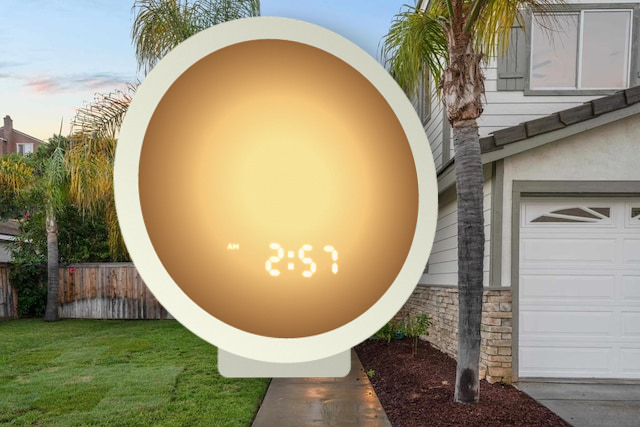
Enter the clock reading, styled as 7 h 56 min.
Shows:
2 h 57 min
